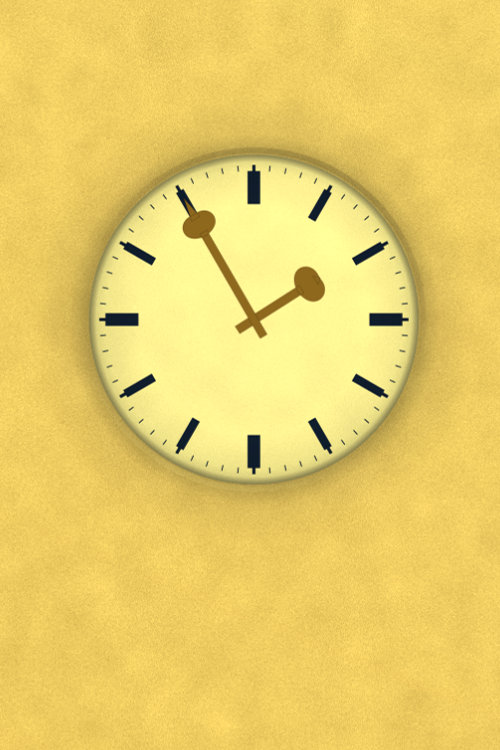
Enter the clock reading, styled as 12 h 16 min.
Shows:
1 h 55 min
